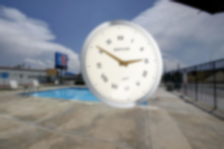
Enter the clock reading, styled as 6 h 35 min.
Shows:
2 h 51 min
